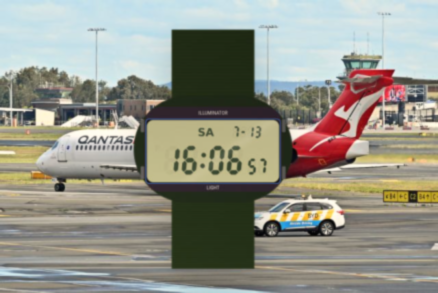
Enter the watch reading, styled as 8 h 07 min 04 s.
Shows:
16 h 06 min 57 s
